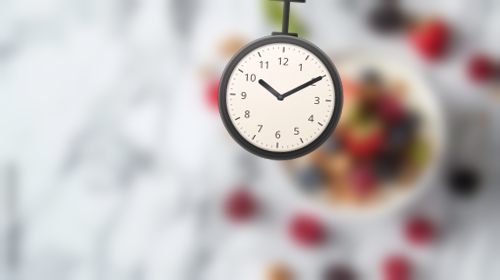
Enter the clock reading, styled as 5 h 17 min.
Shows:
10 h 10 min
